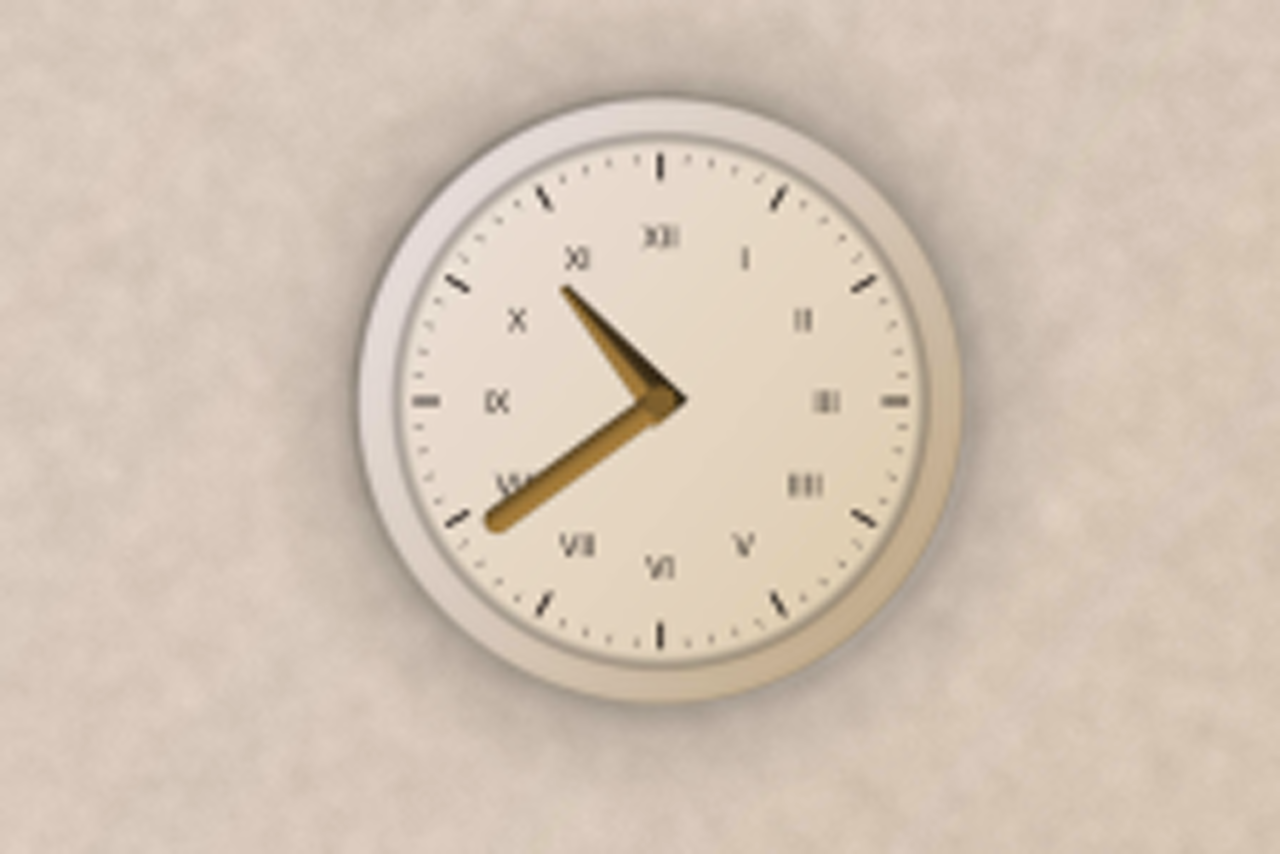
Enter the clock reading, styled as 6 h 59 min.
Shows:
10 h 39 min
